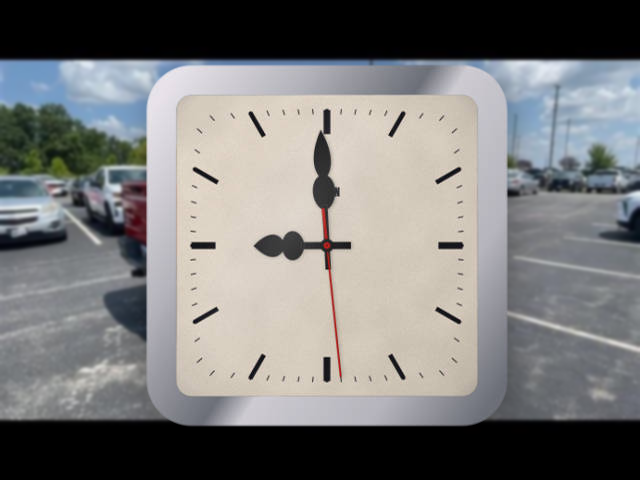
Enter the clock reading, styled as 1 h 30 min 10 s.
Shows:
8 h 59 min 29 s
